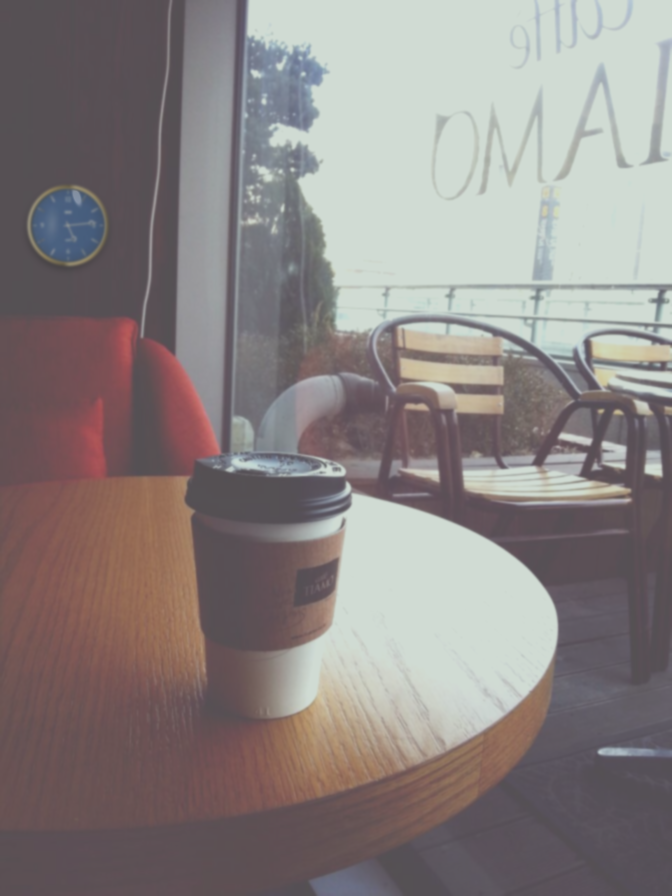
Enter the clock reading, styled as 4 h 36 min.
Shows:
5 h 14 min
